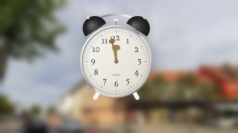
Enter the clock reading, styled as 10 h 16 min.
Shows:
11 h 58 min
